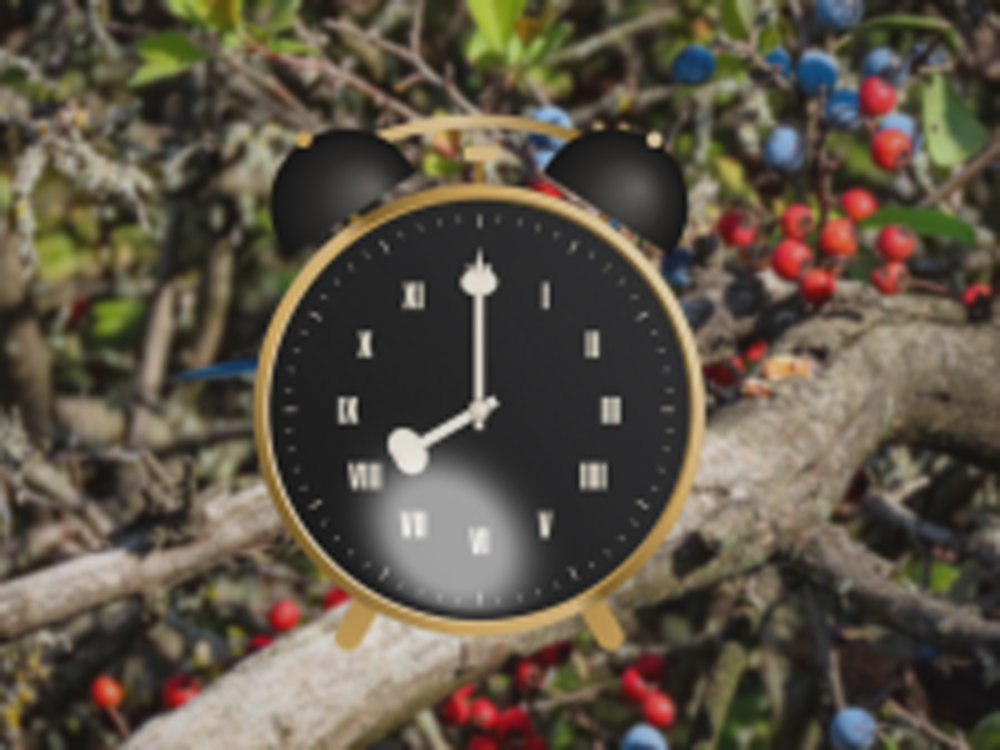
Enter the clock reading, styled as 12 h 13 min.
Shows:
8 h 00 min
